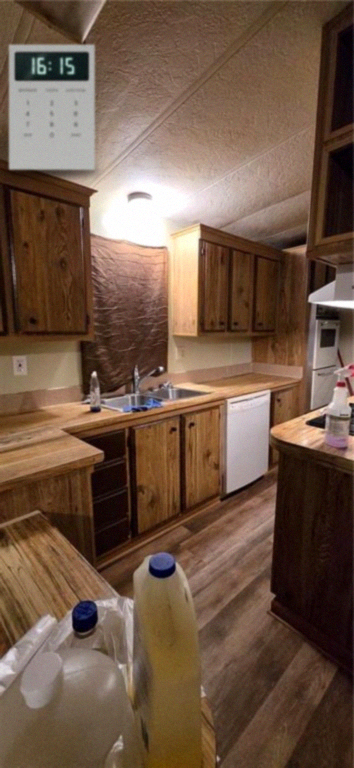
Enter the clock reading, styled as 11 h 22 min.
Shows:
16 h 15 min
